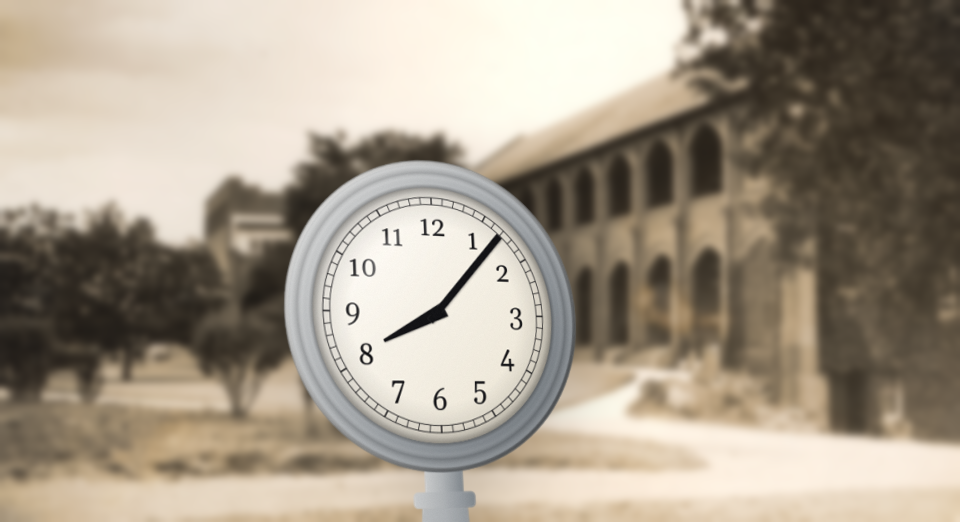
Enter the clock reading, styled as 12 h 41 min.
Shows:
8 h 07 min
